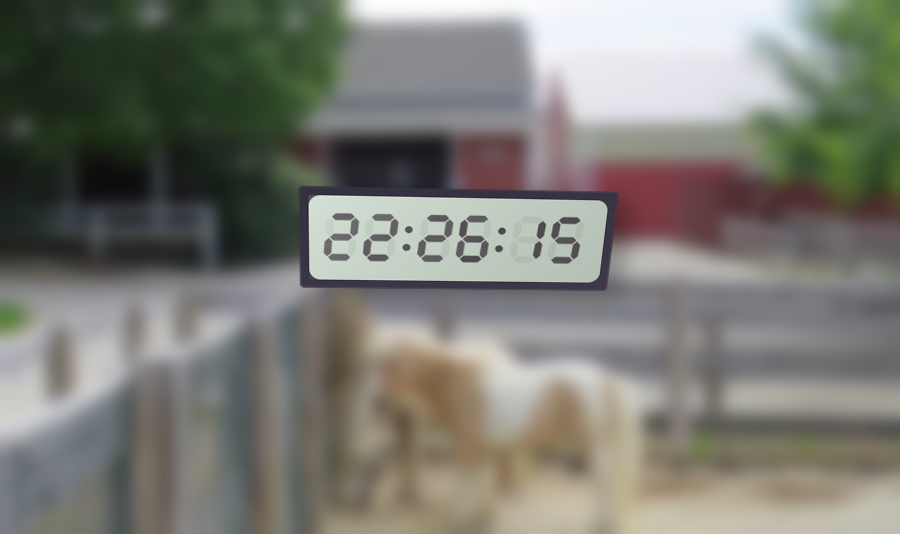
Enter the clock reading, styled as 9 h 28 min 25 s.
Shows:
22 h 26 min 15 s
